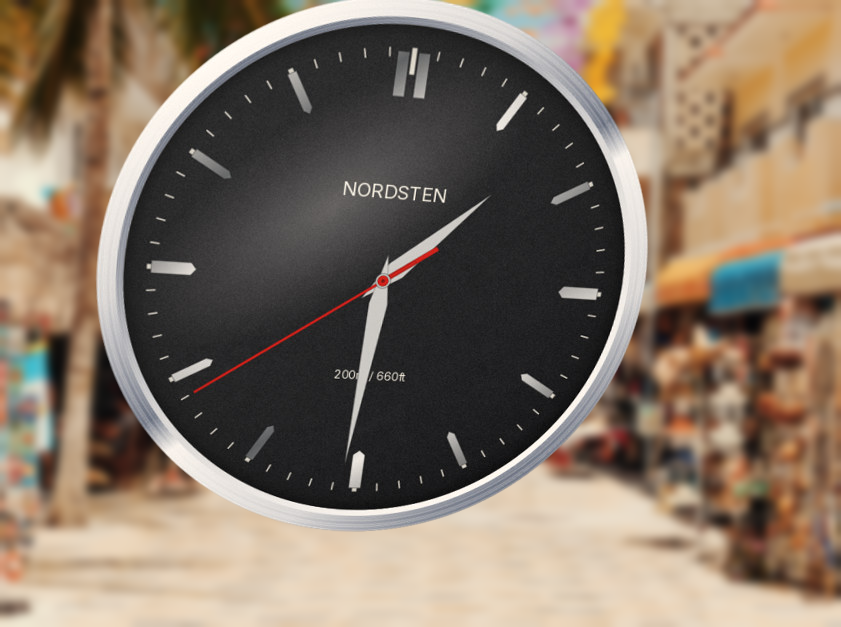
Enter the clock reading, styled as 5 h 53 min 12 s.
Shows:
1 h 30 min 39 s
